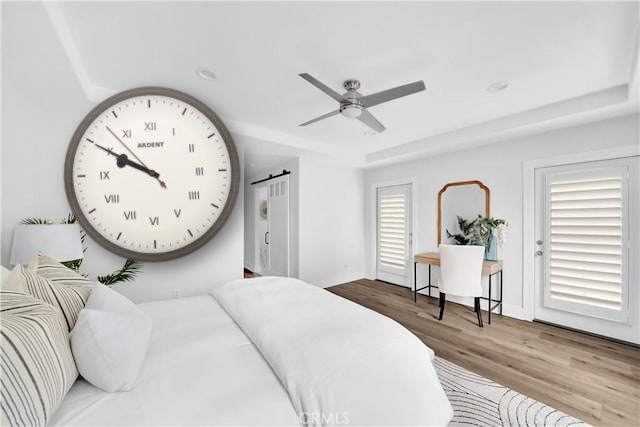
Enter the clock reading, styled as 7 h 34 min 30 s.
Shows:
9 h 49 min 53 s
